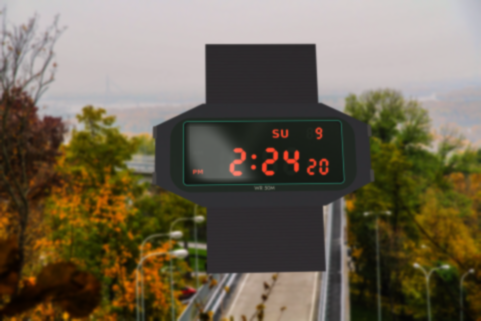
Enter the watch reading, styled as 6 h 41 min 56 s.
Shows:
2 h 24 min 20 s
